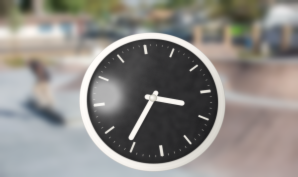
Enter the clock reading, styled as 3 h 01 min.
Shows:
3 h 36 min
